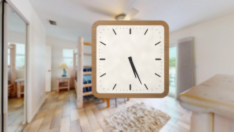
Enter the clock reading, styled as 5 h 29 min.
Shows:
5 h 26 min
